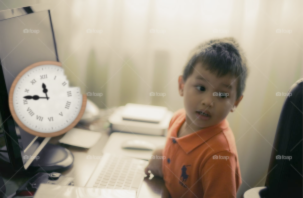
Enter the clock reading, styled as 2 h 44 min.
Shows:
11 h 47 min
